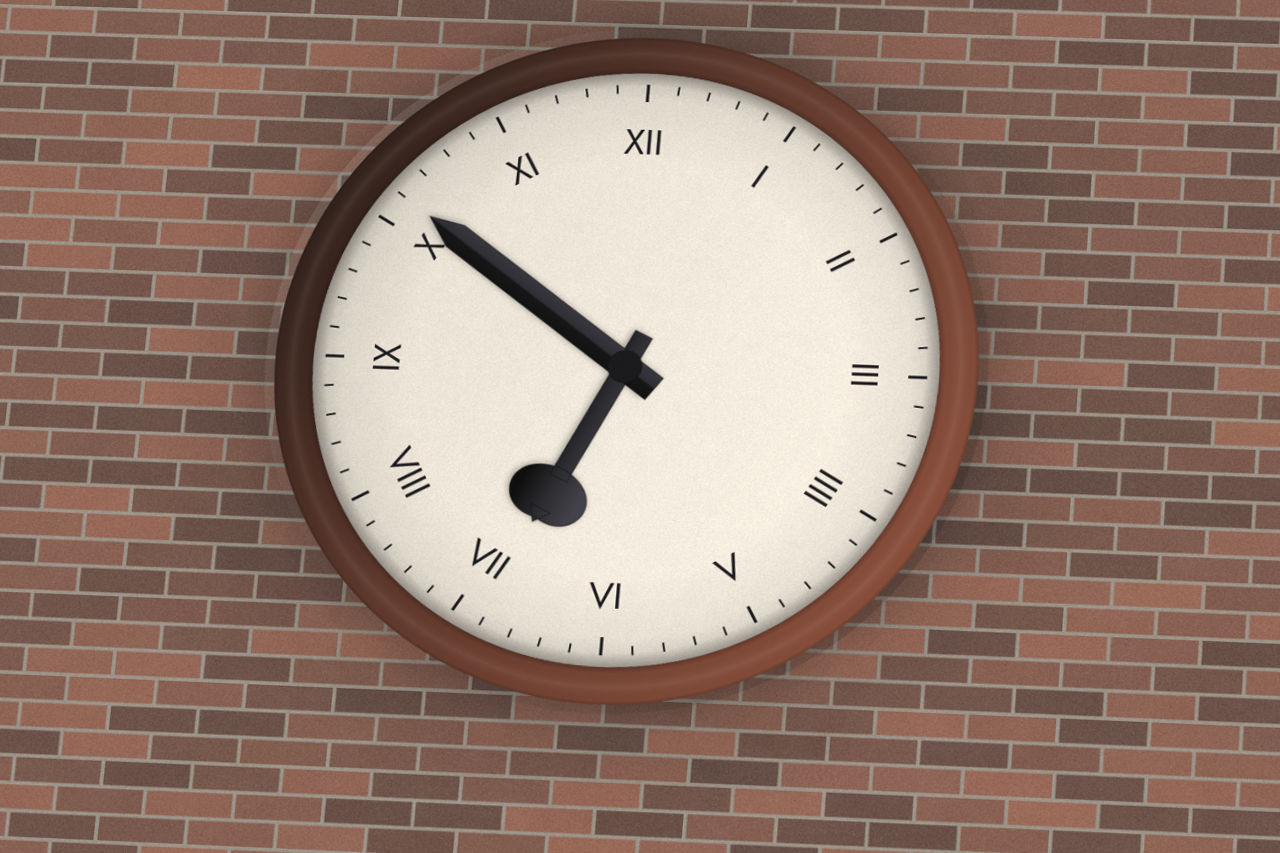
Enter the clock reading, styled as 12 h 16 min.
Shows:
6 h 51 min
